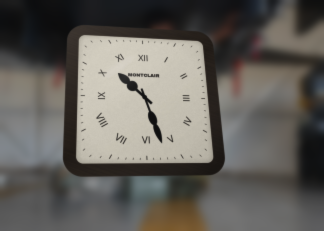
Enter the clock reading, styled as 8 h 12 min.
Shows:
10 h 27 min
